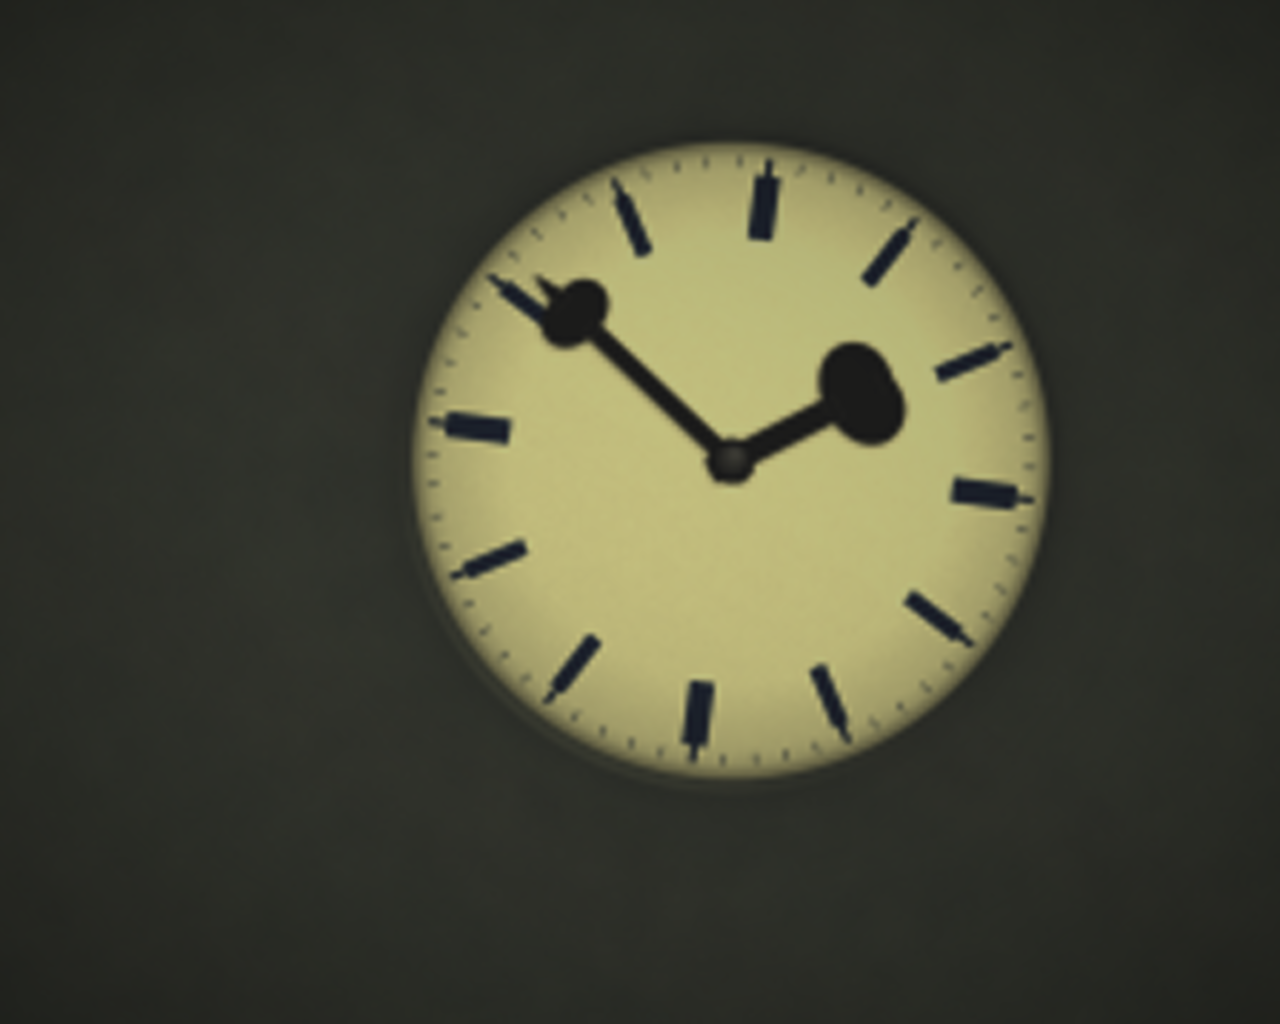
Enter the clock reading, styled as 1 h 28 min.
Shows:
1 h 51 min
